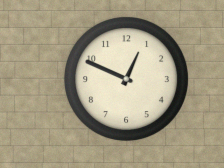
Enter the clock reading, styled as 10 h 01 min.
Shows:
12 h 49 min
